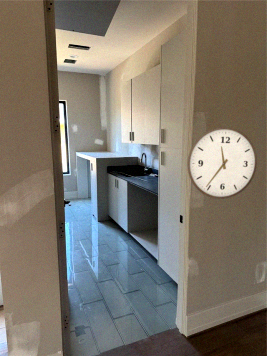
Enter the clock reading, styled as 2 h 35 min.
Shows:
11 h 36 min
